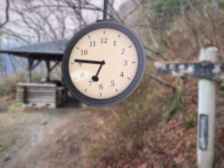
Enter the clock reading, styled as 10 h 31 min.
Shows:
6 h 46 min
